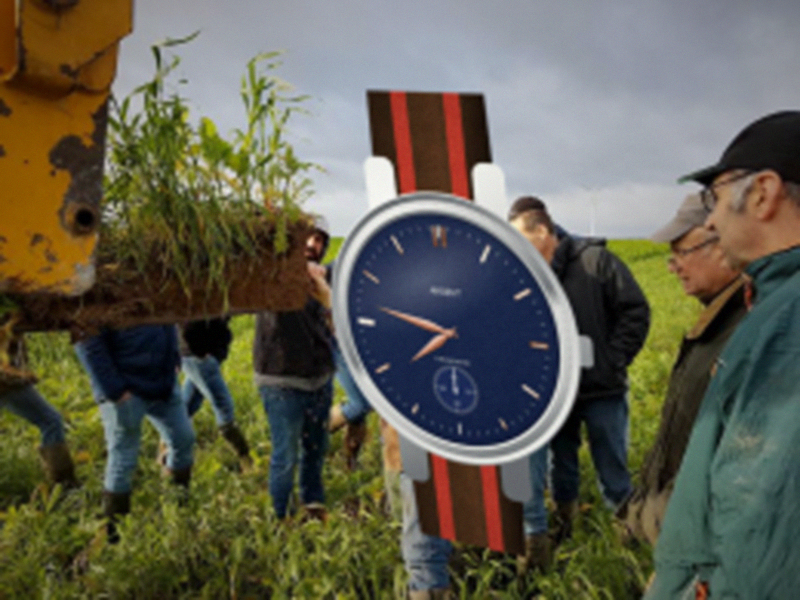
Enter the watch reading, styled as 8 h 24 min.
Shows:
7 h 47 min
